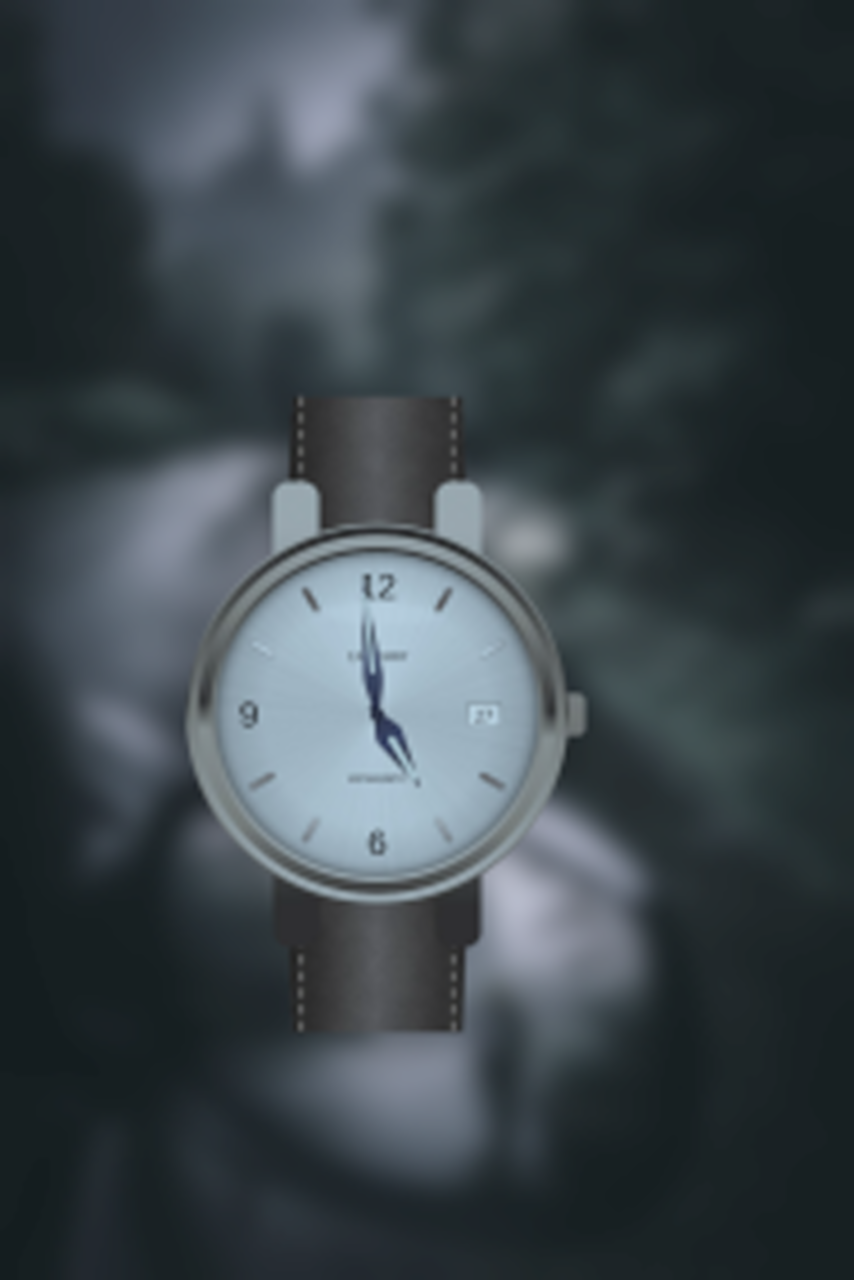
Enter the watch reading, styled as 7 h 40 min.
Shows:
4 h 59 min
